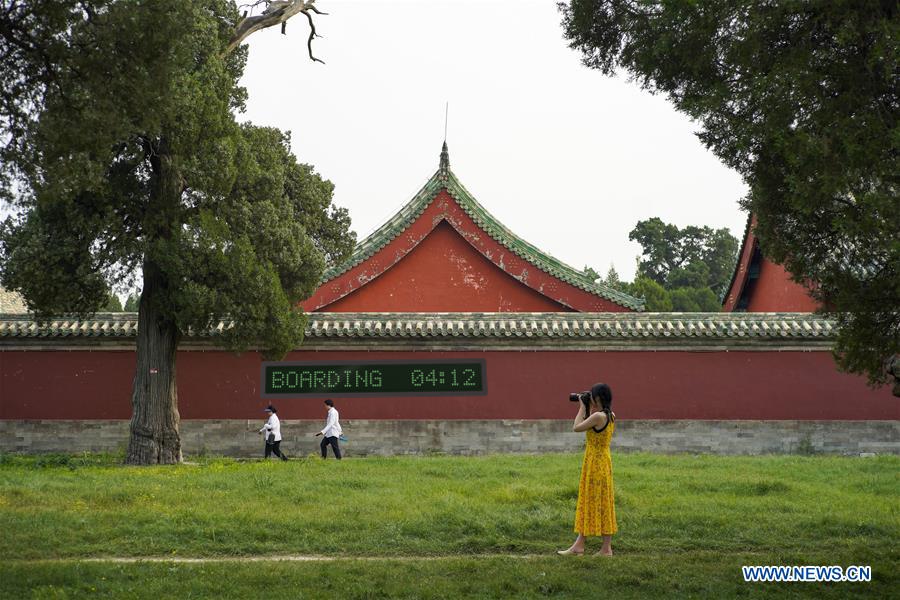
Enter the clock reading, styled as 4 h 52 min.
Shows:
4 h 12 min
